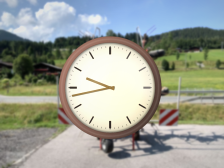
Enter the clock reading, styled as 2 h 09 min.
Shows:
9 h 43 min
